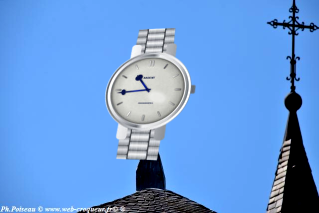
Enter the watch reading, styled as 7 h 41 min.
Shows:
10 h 44 min
